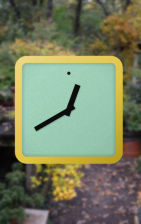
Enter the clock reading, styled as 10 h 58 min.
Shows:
12 h 40 min
